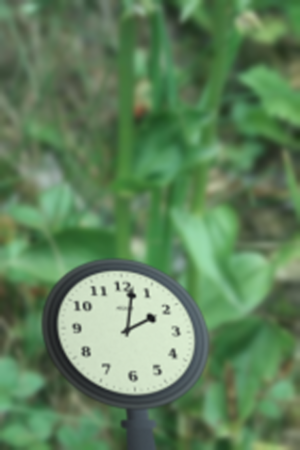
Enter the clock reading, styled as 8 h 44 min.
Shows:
2 h 02 min
